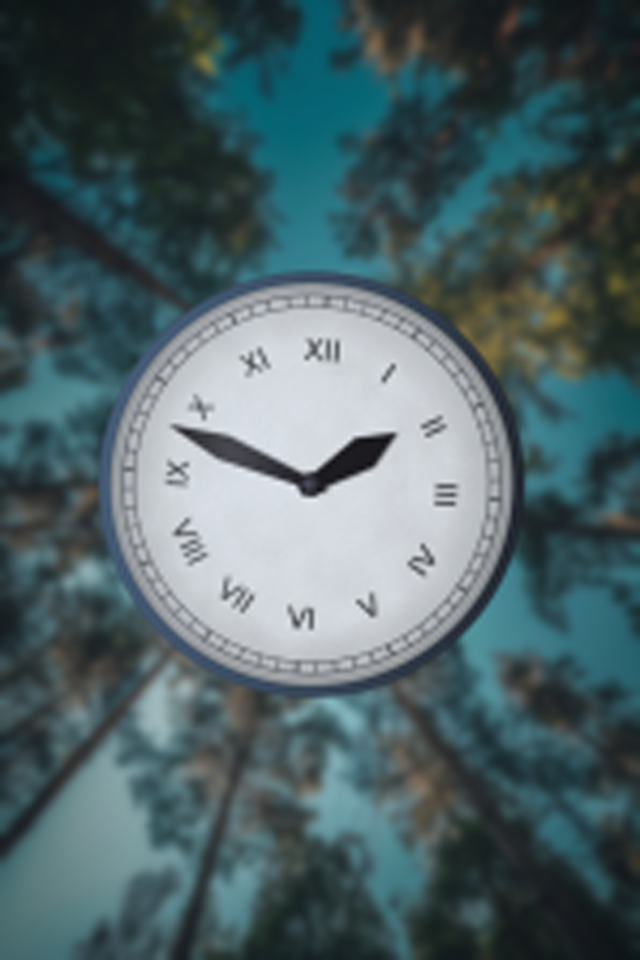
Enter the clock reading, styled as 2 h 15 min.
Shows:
1 h 48 min
